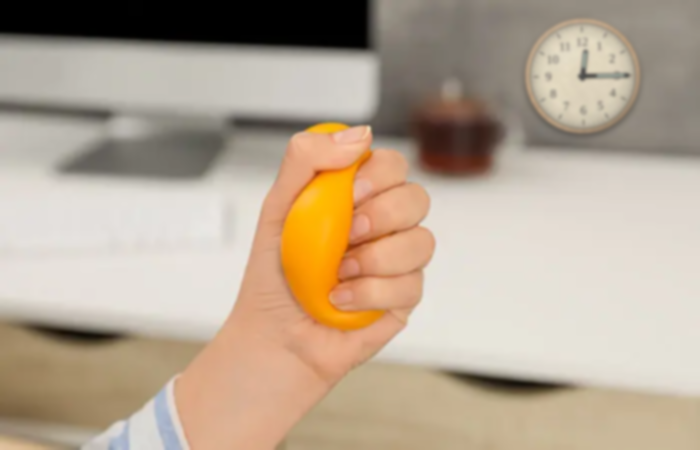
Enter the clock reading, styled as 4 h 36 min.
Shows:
12 h 15 min
